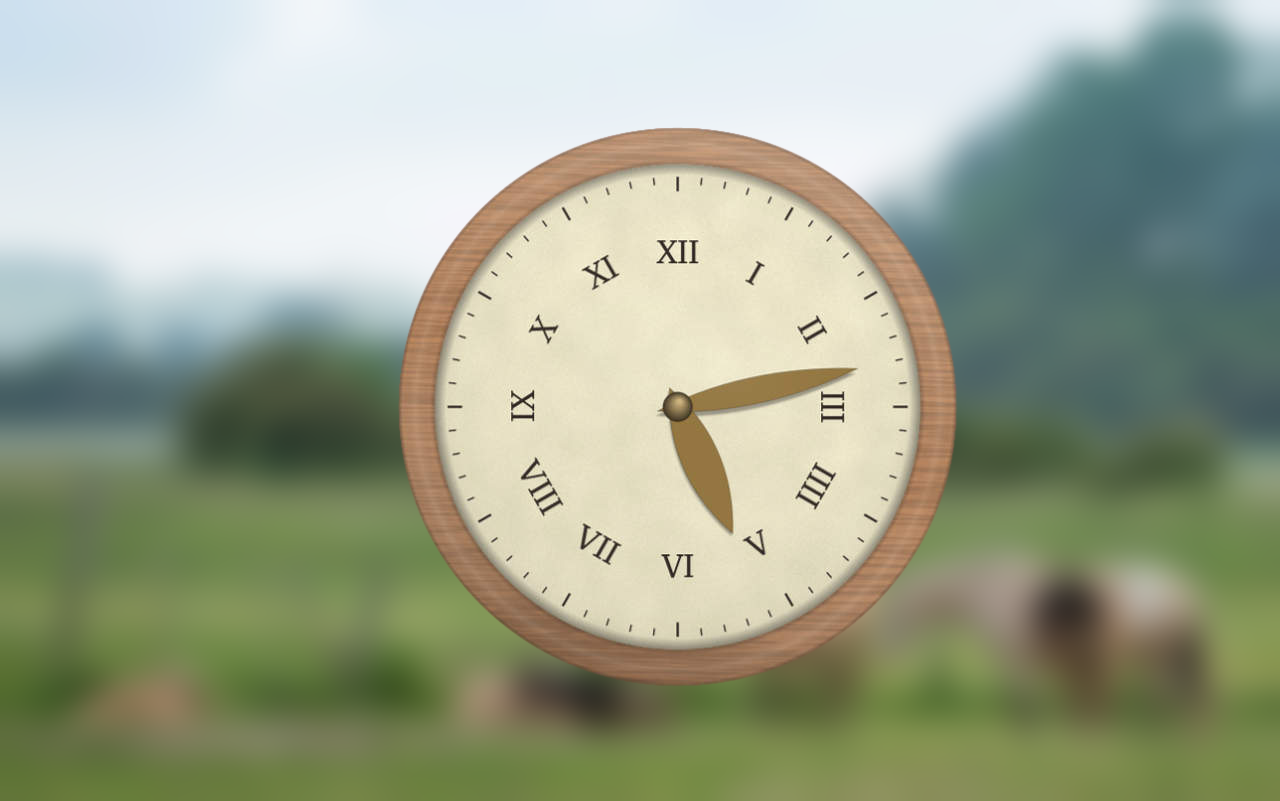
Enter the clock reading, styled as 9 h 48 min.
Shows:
5 h 13 min
